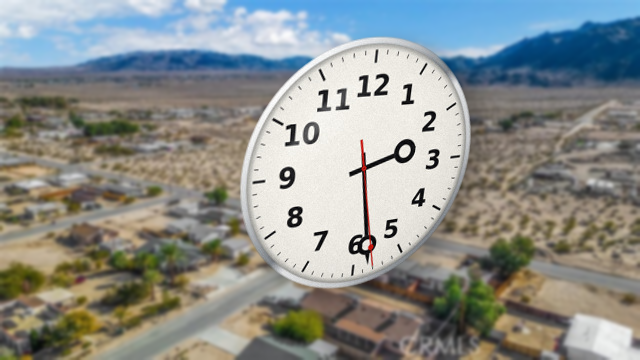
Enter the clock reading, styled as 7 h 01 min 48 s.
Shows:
2 h 28 min 28 s
